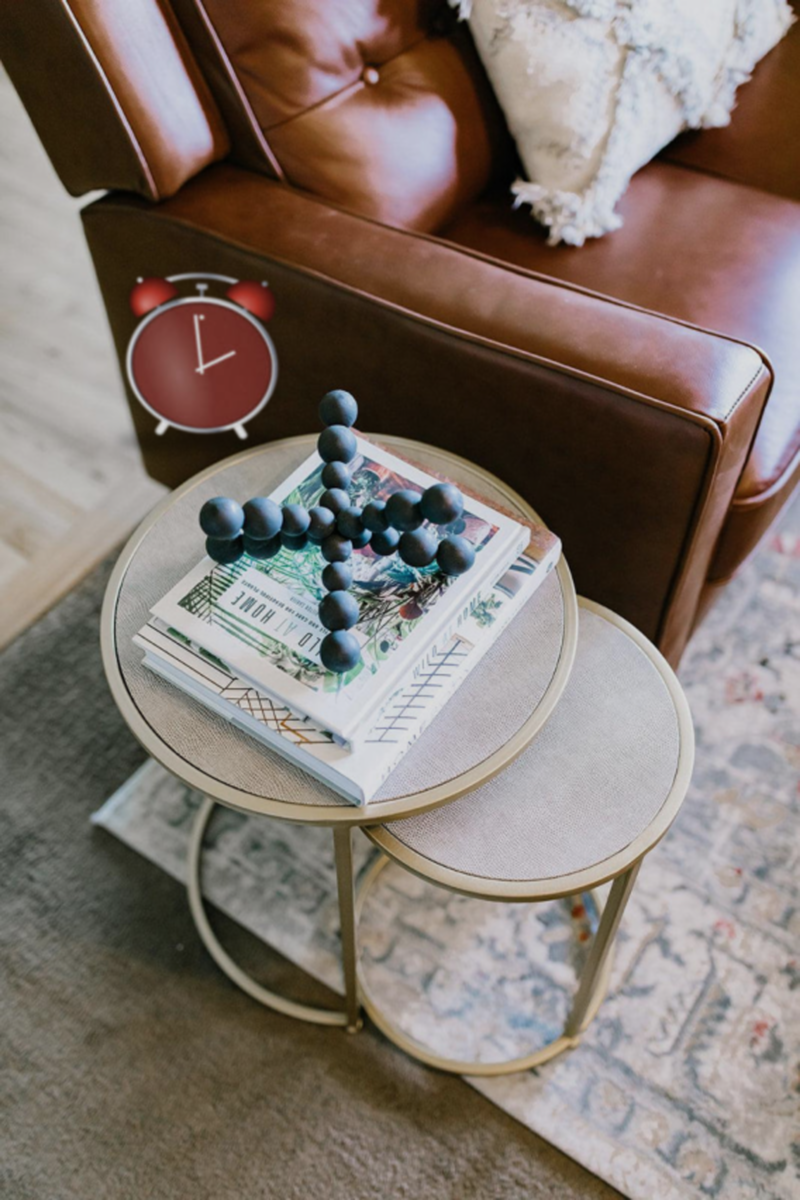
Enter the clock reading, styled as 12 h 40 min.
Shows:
1 h 59 min
